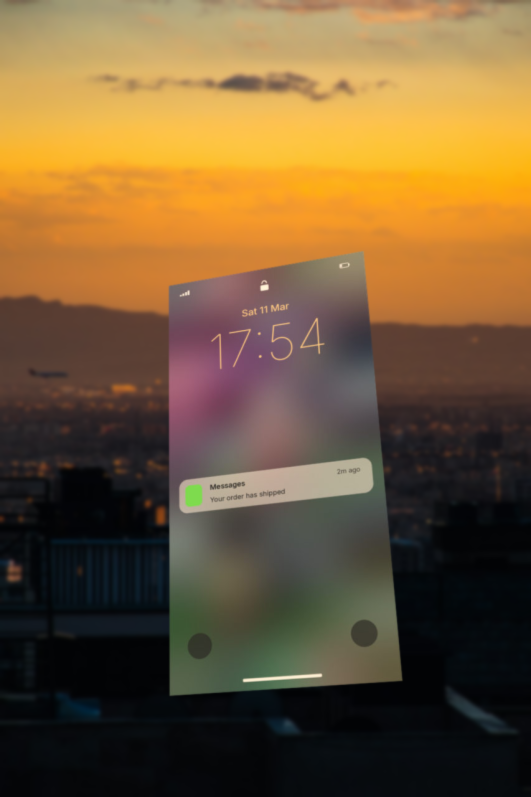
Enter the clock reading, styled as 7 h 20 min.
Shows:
17 h 54 min
